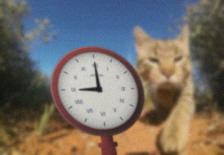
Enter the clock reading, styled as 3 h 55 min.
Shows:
9 h 00 min
